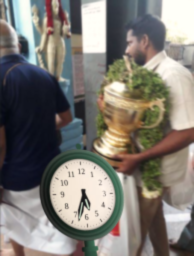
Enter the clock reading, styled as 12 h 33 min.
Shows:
5 h 33 min
